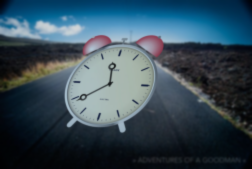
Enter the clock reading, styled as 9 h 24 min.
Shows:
11 h 39 min
